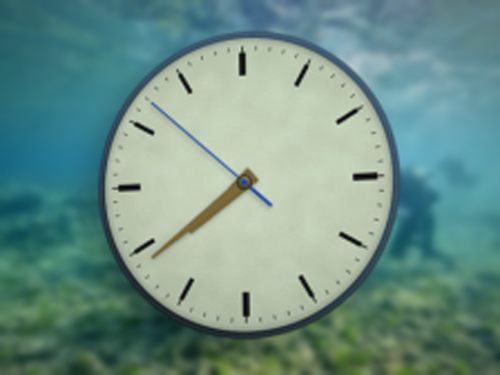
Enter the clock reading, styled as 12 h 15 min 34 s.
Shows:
7 h 38 min 52 s
